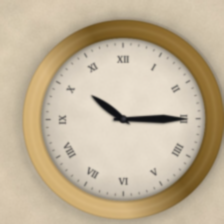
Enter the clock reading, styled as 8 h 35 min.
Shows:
10 h 15 min
